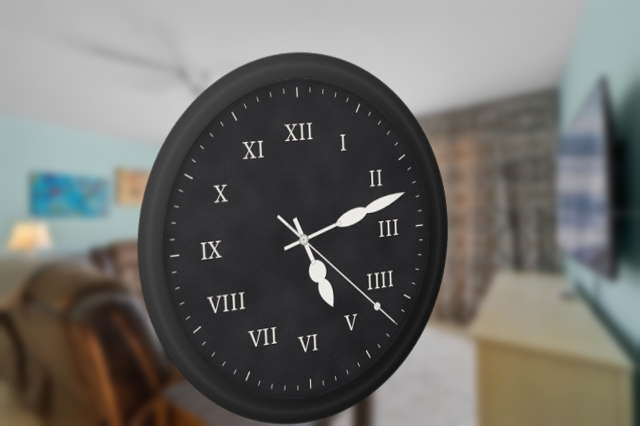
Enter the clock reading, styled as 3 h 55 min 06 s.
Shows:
5 h 12 min 22 s
